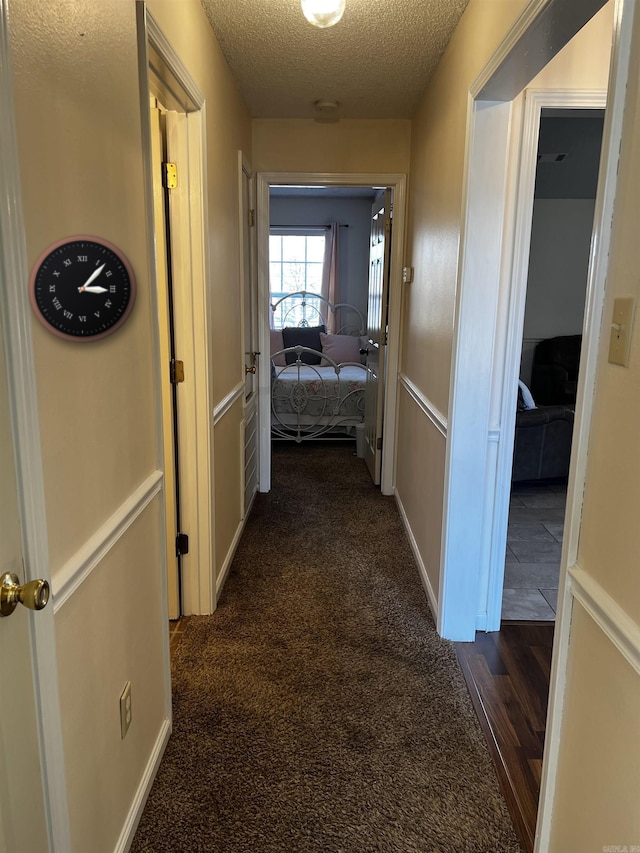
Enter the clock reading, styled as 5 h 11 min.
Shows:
3 h 07 min
